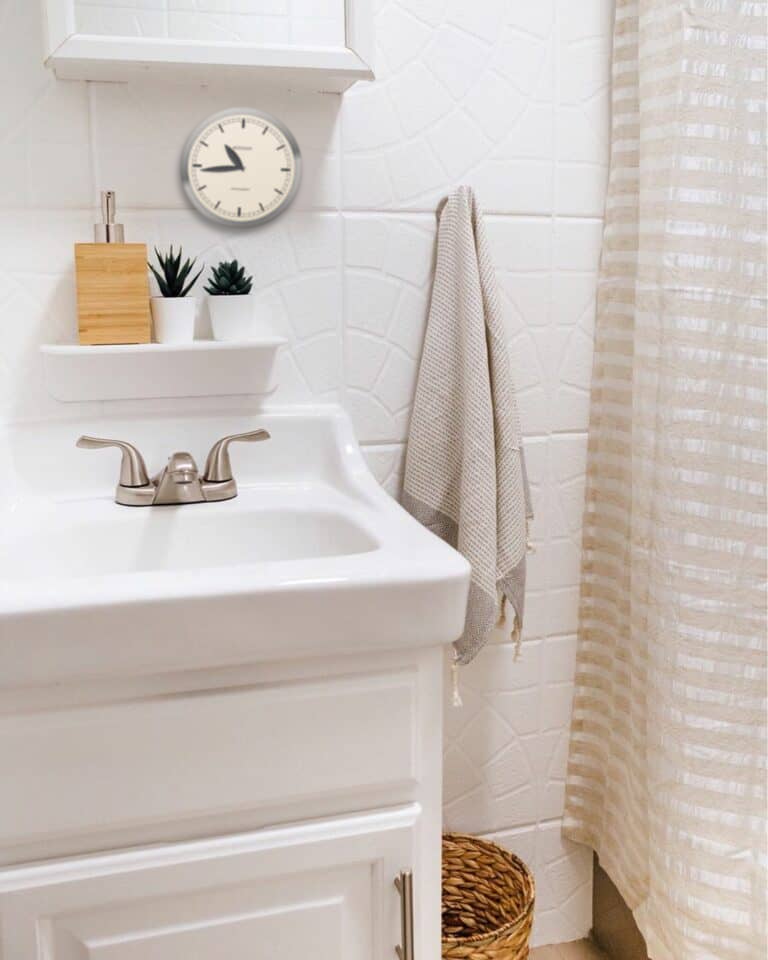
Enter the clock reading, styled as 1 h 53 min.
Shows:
10 h 44 min
